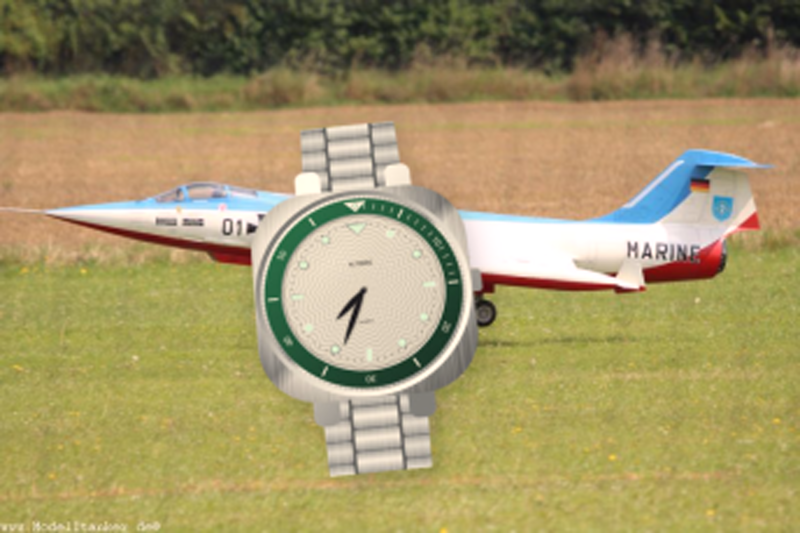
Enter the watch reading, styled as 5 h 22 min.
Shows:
7 h 34 min
